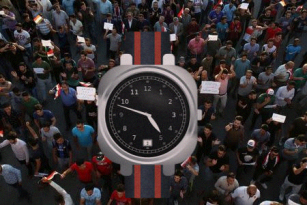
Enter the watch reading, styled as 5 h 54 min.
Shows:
4 h 48 min
